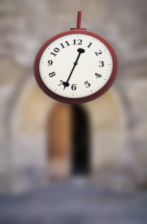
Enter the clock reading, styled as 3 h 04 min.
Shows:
12 h 33 min
